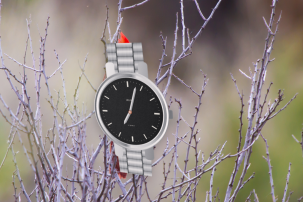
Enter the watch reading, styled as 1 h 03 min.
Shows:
7 h 03 min
